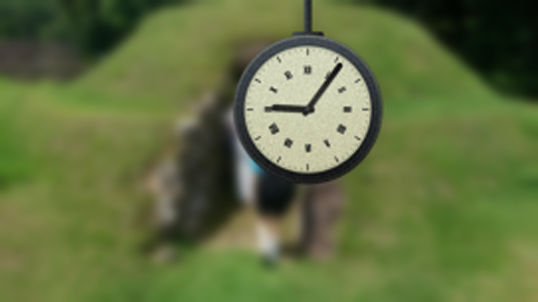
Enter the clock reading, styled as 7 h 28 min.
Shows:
9 h 06 min
